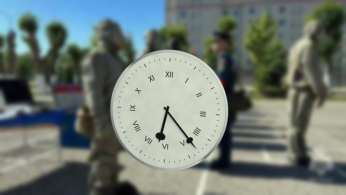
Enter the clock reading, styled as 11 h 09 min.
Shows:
6 h 23 min
